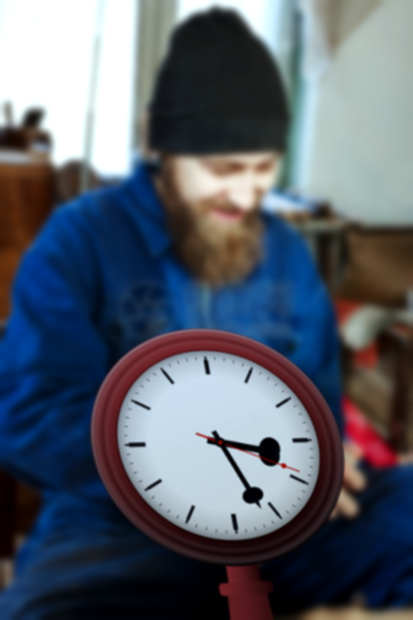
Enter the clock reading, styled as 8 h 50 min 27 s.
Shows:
3 h 26 min 19 s
